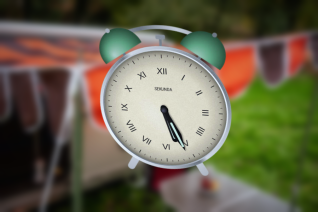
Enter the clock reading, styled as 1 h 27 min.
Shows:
5 h 26 min
